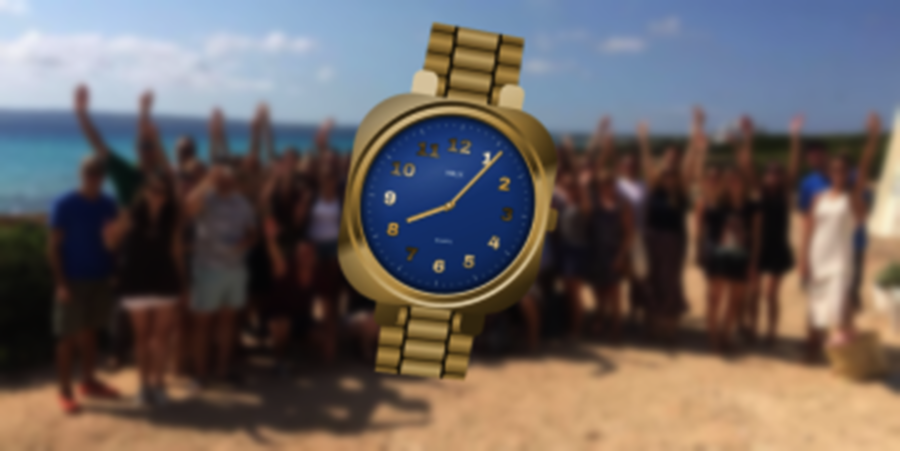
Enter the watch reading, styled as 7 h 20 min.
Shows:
8 h 06 min
